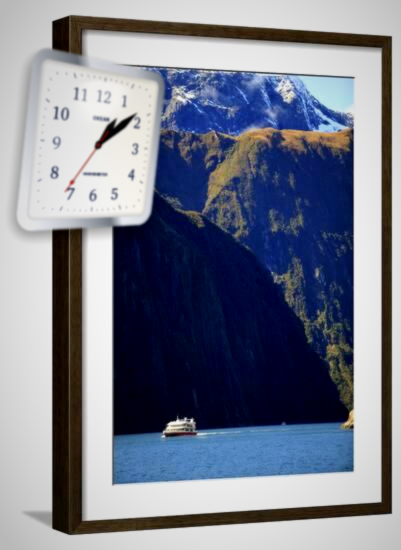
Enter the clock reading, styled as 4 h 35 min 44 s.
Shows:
1 h 08 min 36 s
